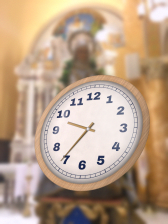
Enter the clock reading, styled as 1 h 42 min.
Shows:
9 h 36 min
